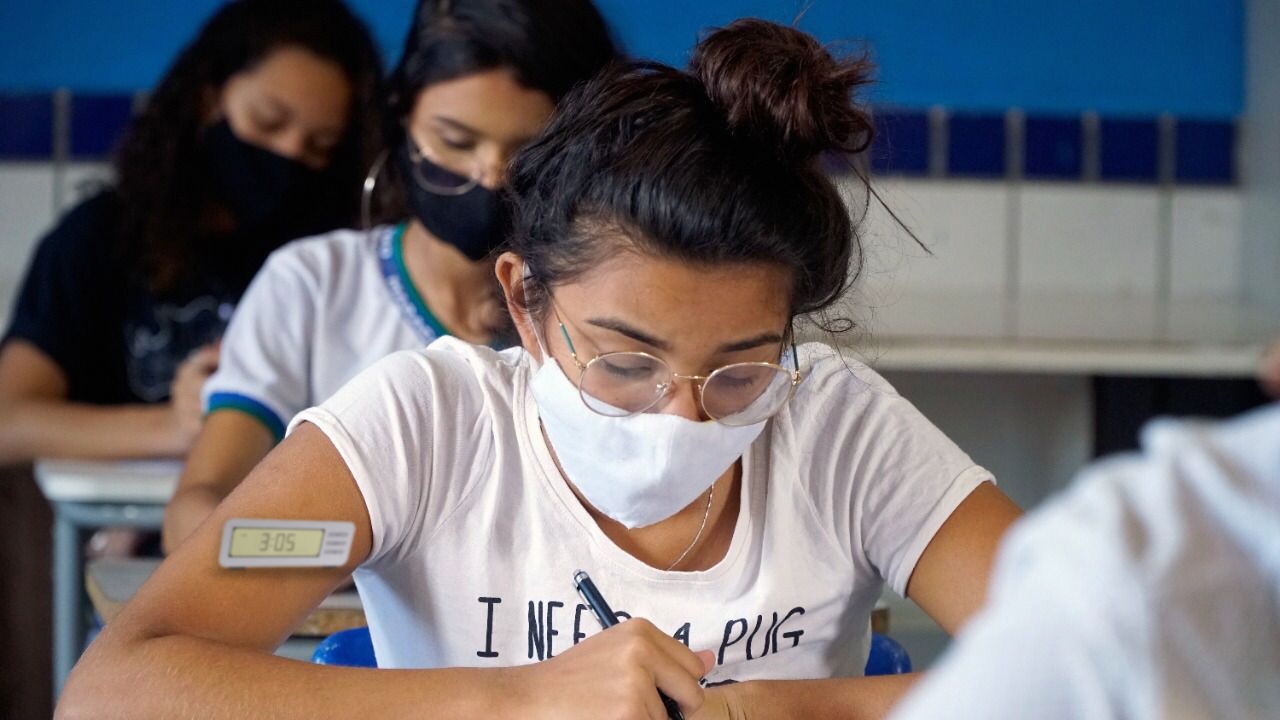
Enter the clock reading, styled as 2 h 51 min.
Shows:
3 h 05 min
